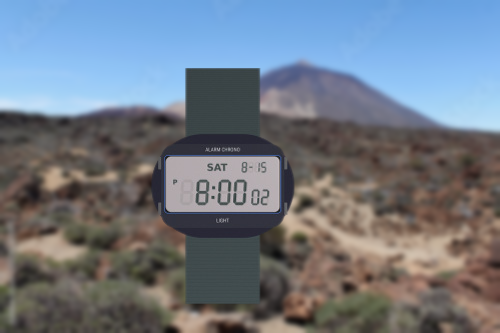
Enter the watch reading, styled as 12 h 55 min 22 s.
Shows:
8 h 00 min 02 s
